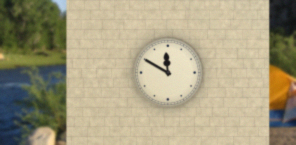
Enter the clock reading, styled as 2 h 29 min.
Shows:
11 h 50 min
